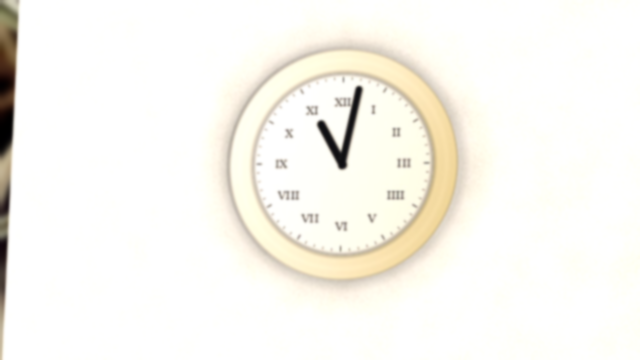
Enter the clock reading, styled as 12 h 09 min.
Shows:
11 h 02 min
